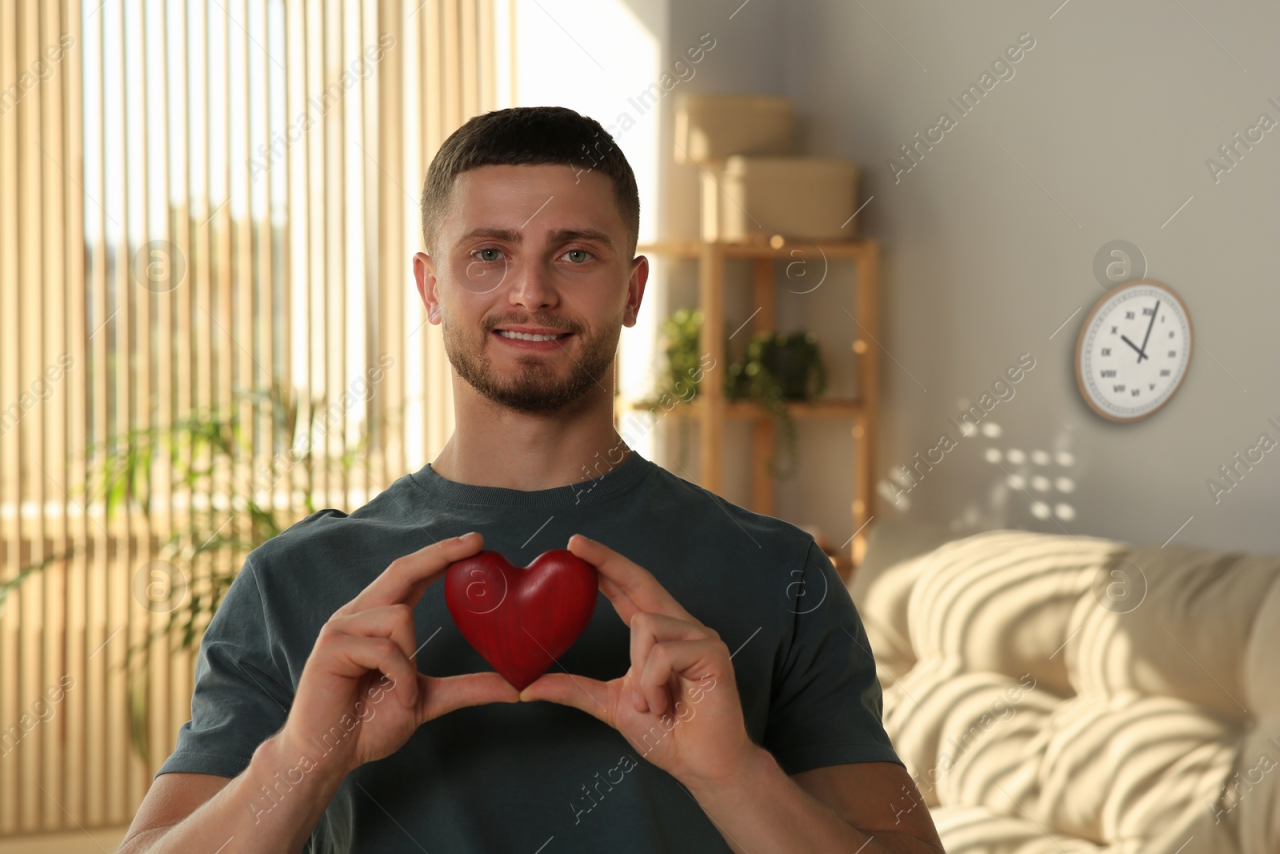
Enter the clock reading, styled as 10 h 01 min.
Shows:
10 h 02 min
